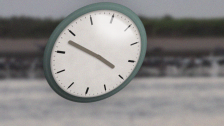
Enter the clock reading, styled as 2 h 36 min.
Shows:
3 h 48 min
